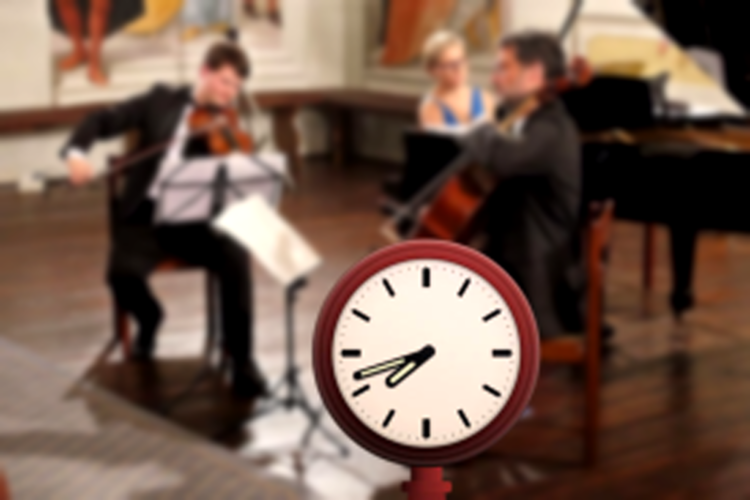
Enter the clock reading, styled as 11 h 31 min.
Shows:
7 h 42 min
